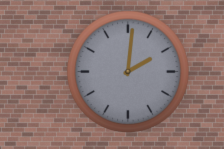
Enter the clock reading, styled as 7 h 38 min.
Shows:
2 h 01 min
